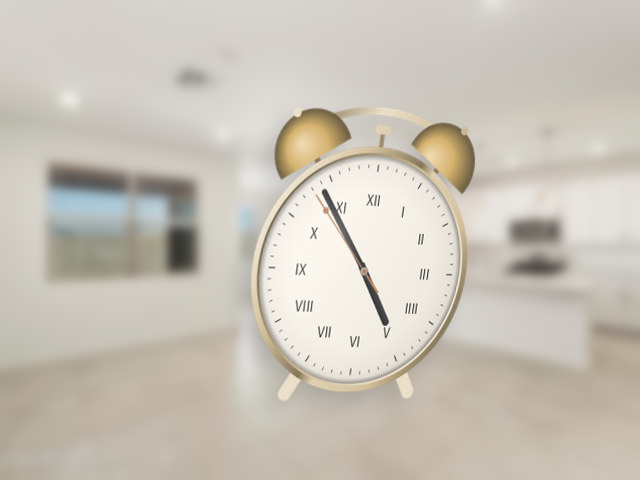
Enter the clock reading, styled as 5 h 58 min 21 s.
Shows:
4 h 53 min 53 s
